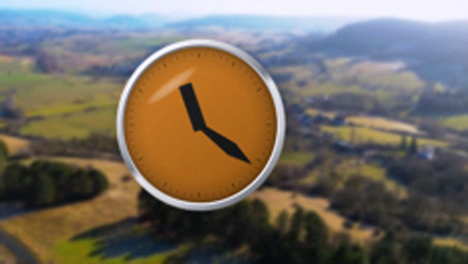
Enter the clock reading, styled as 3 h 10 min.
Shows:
11 h 21 min
